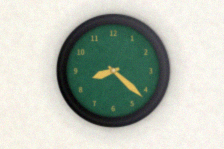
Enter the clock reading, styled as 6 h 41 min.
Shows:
8 h 22 min
